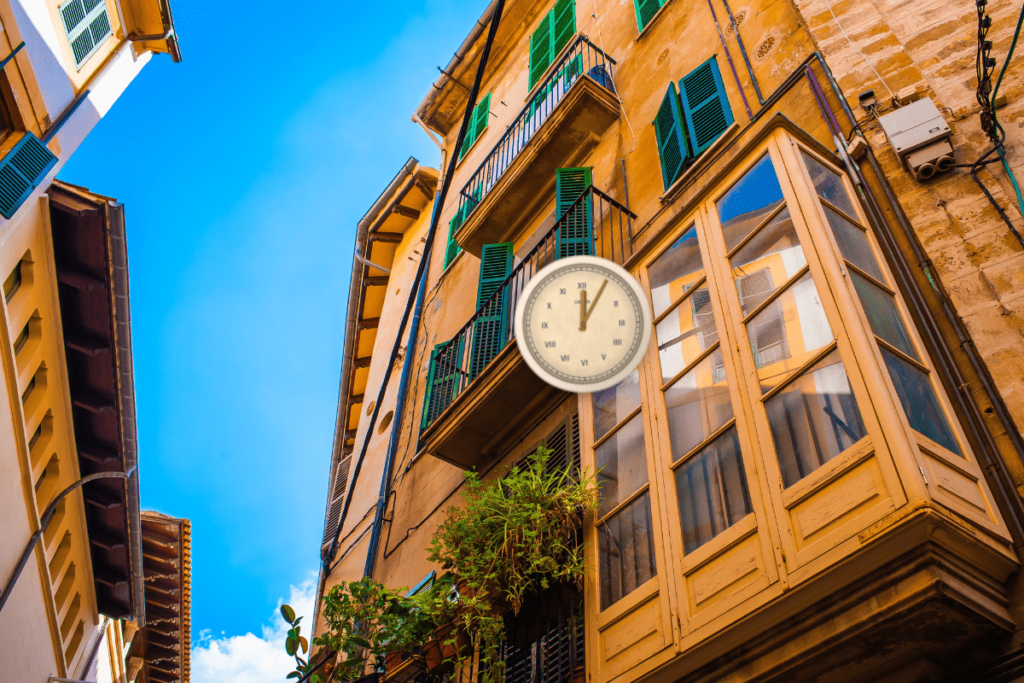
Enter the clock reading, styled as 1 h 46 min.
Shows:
12 h 05 min
